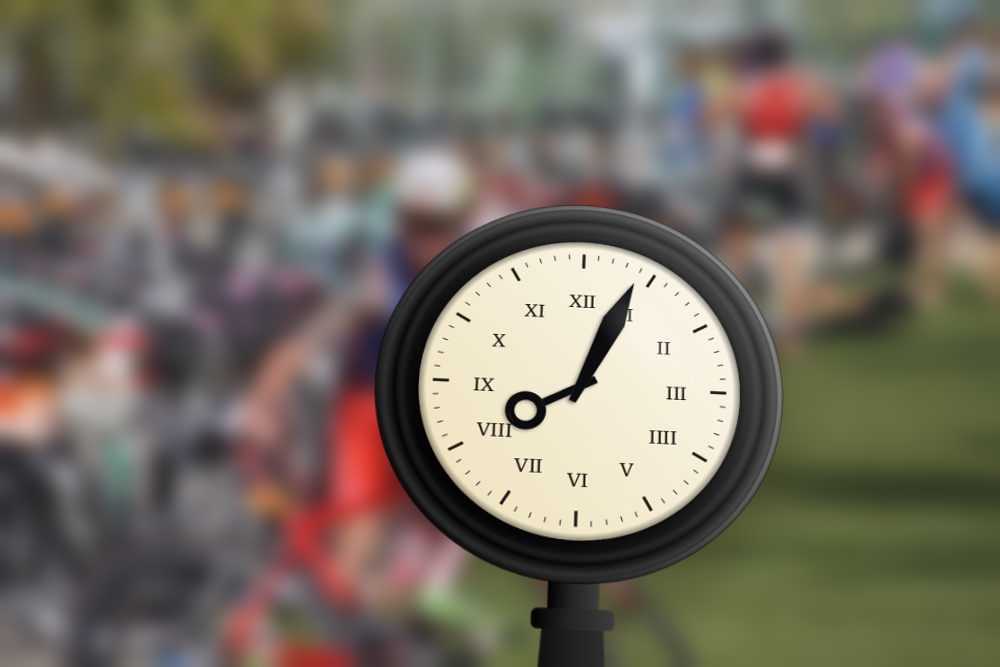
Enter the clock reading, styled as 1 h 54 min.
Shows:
8 h 04 min
